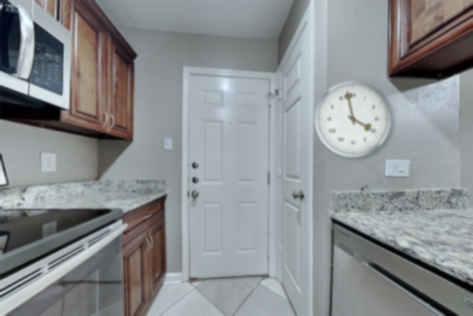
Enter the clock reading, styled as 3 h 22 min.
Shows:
3 h 58 min
